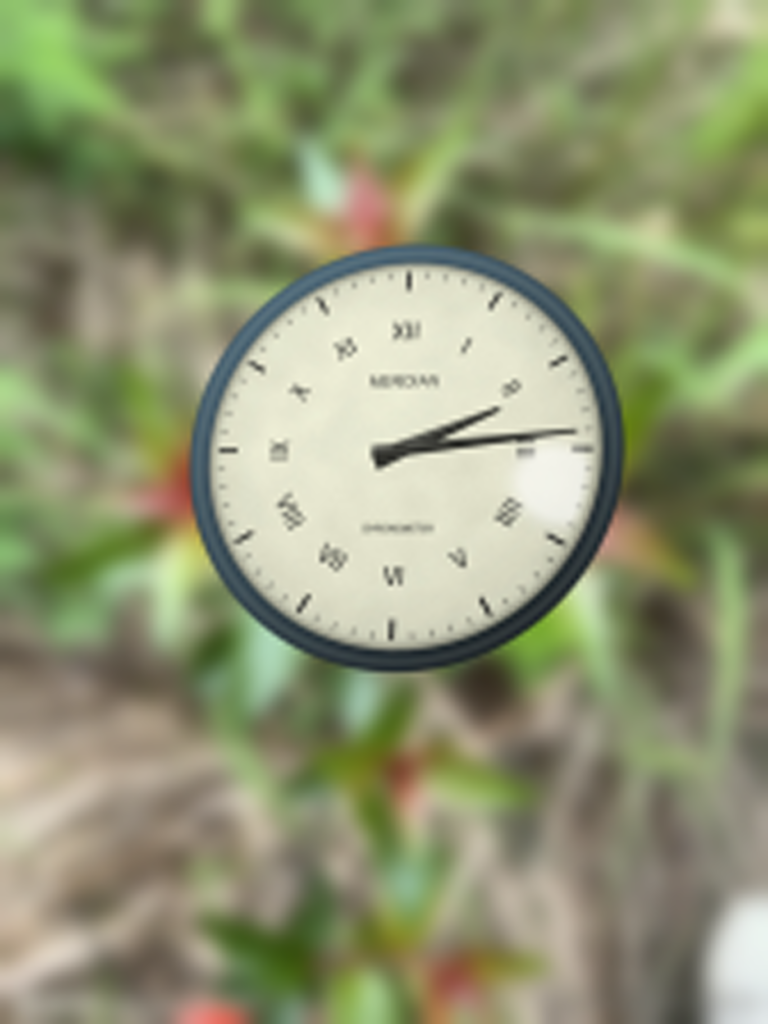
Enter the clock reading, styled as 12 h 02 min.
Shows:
2 h 14 min
